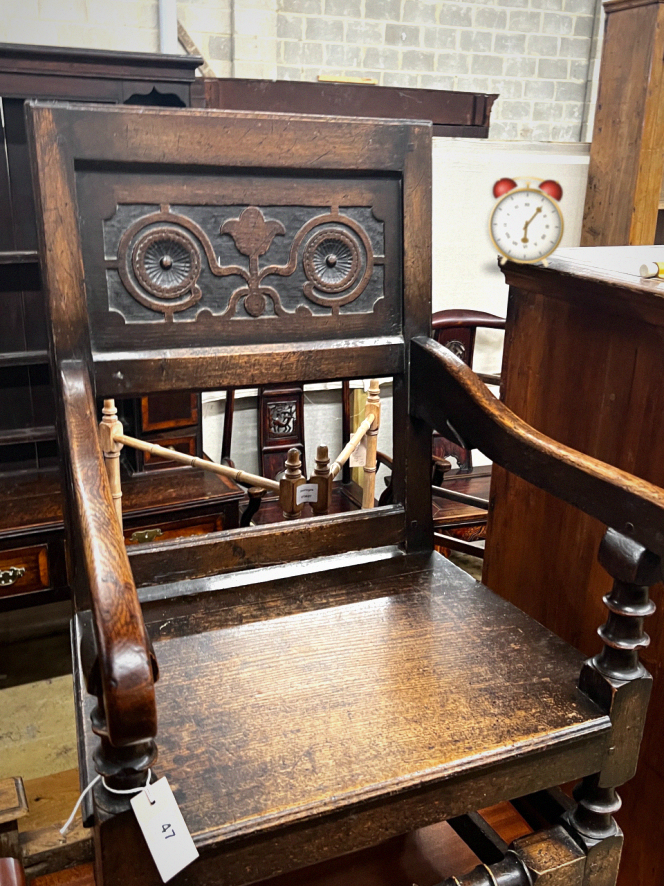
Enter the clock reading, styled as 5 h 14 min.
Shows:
6 h 06 min
